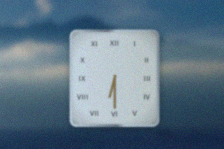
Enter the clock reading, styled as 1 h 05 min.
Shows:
6 h 30 min
